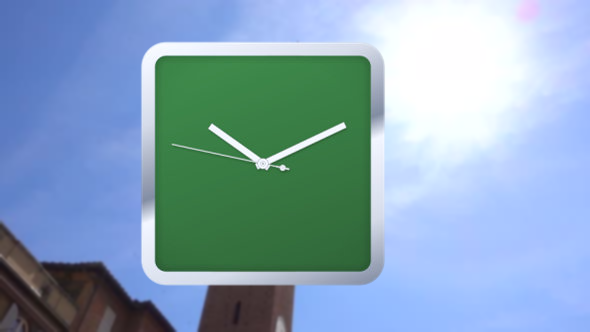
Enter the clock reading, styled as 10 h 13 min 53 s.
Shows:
10 h 10 min 47 s
